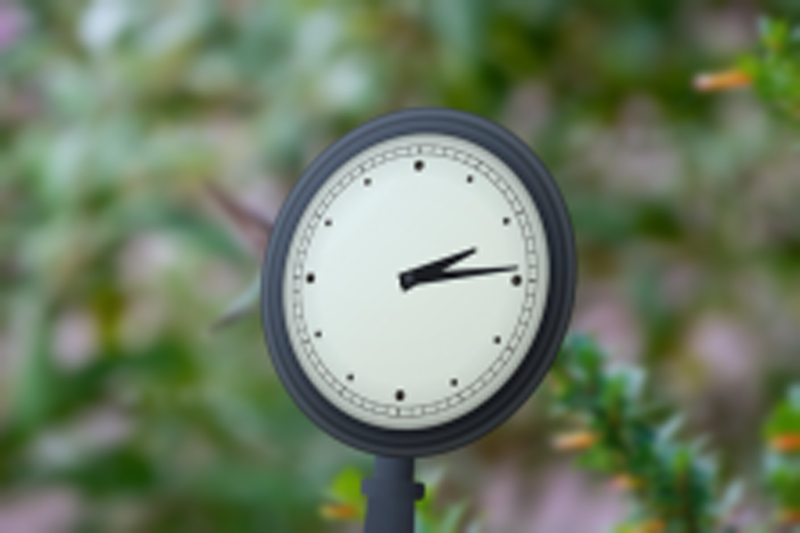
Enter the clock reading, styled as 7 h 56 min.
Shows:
2 h 14 min
